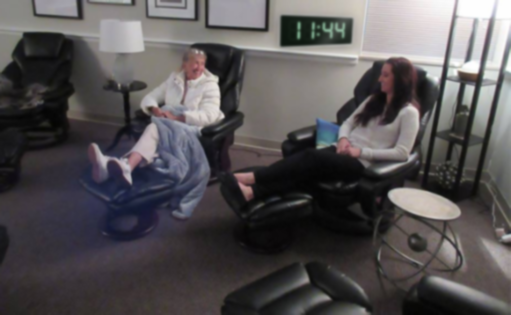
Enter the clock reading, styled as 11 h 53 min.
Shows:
11 h 44 min
